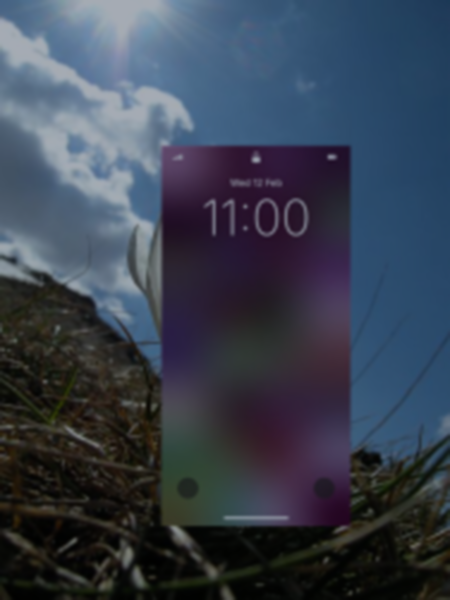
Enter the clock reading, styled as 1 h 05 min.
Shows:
11 h 00 min
